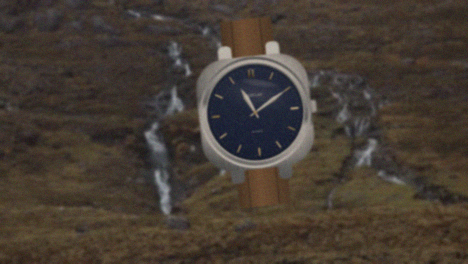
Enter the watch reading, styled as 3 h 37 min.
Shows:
11 h 10 min
